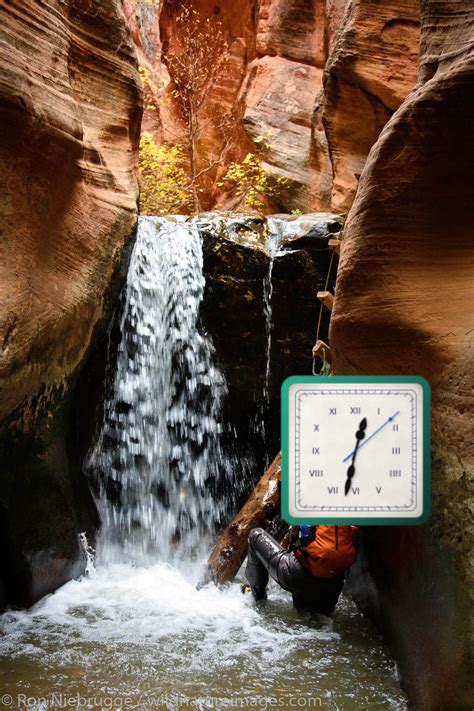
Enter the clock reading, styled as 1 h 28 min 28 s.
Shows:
12 h 32 min 08 s
